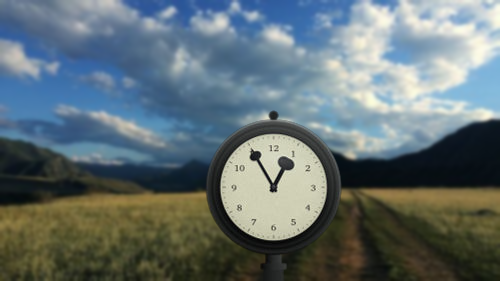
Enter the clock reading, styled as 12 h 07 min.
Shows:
12 h 55 min
